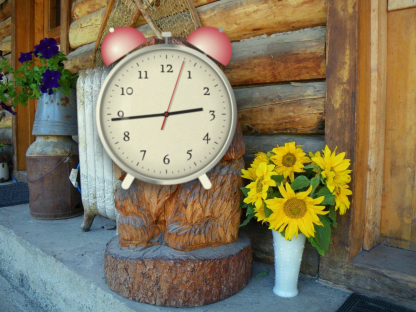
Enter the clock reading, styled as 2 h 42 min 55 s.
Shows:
2 h 44 min 03 s
